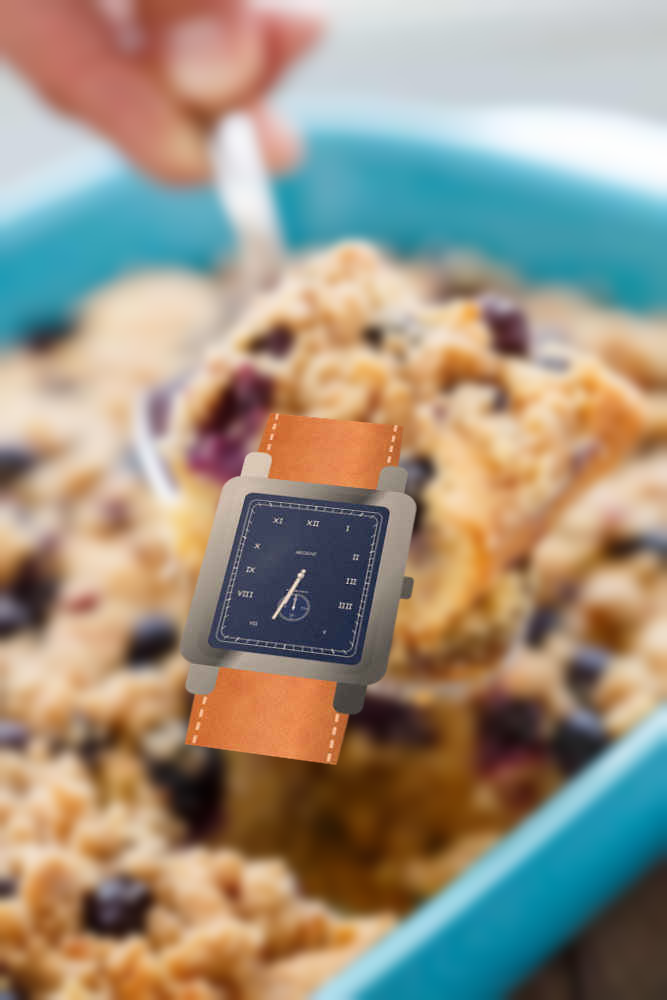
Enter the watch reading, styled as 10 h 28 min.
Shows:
6 h 33 min
